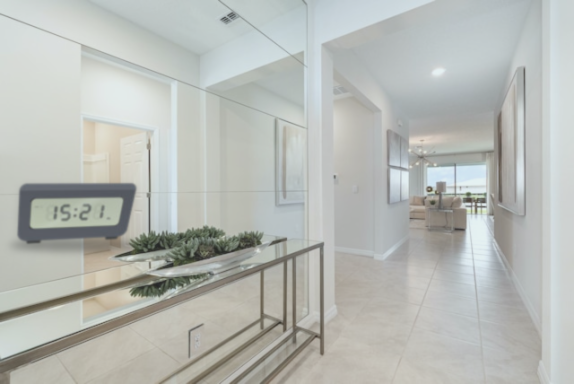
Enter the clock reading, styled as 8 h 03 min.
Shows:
15 h 21 min
